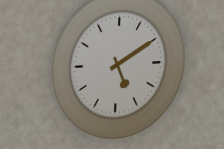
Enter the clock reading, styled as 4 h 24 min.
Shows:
5 h 10 min
